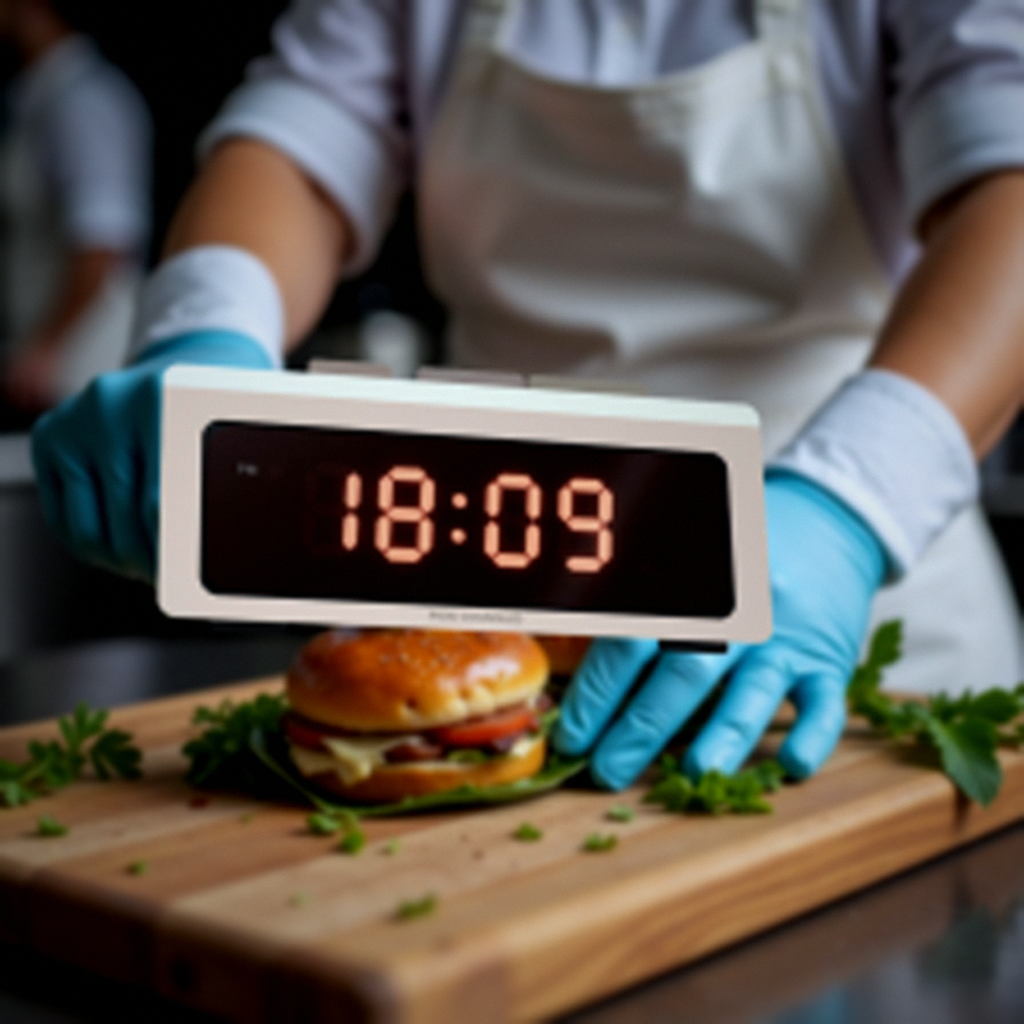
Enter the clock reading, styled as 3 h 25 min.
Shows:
18 h 09 min
